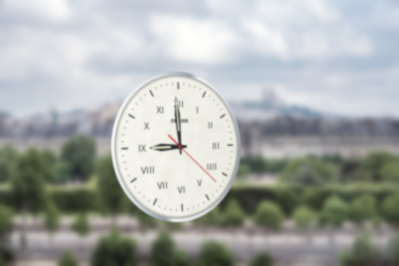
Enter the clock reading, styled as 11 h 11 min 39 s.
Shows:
8 h 59 min 22 s
